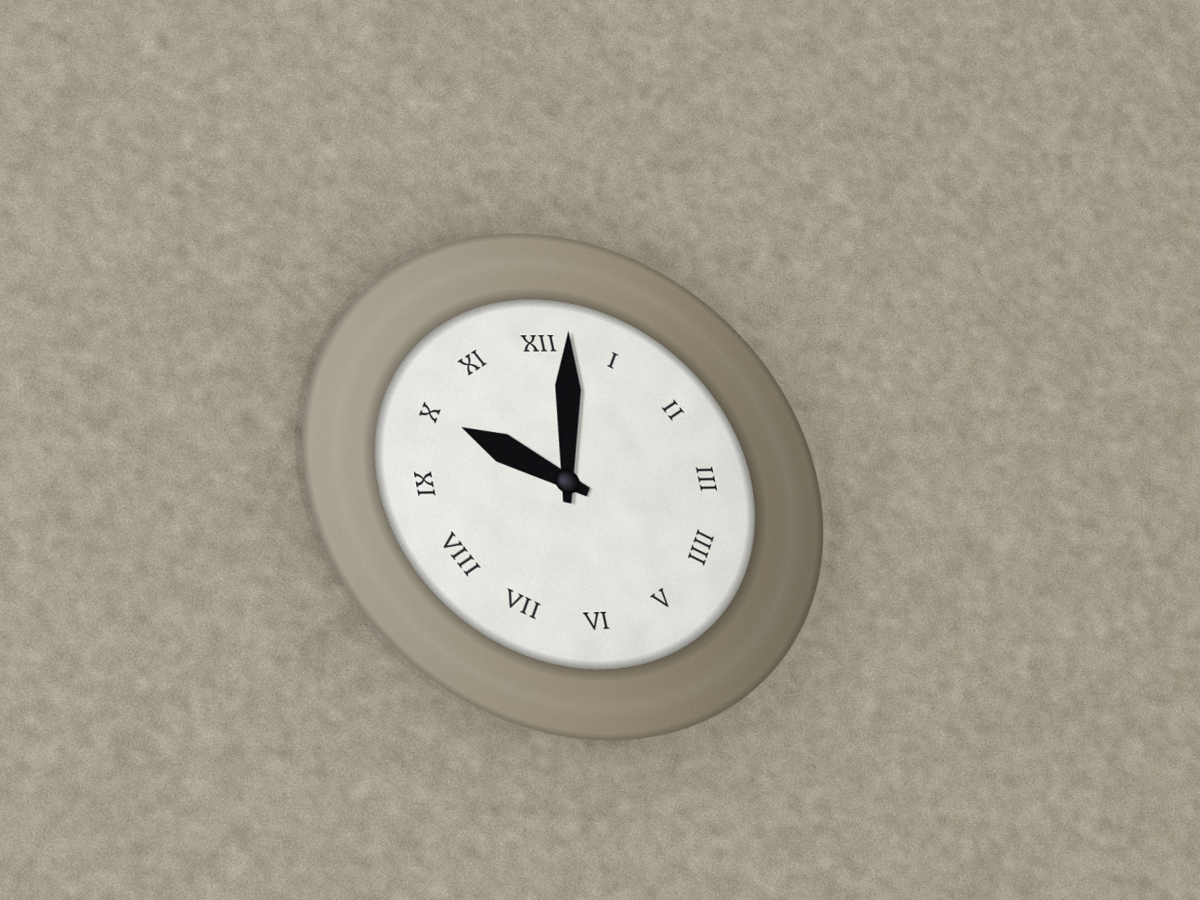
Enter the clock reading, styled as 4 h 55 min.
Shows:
10 h 02 min
